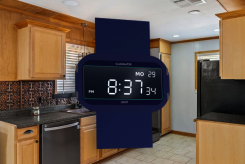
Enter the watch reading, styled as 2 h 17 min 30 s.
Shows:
8 h 37 min 34 s
